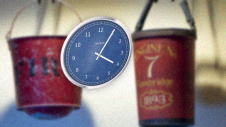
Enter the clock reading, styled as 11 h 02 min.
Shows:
4 h 05 min
